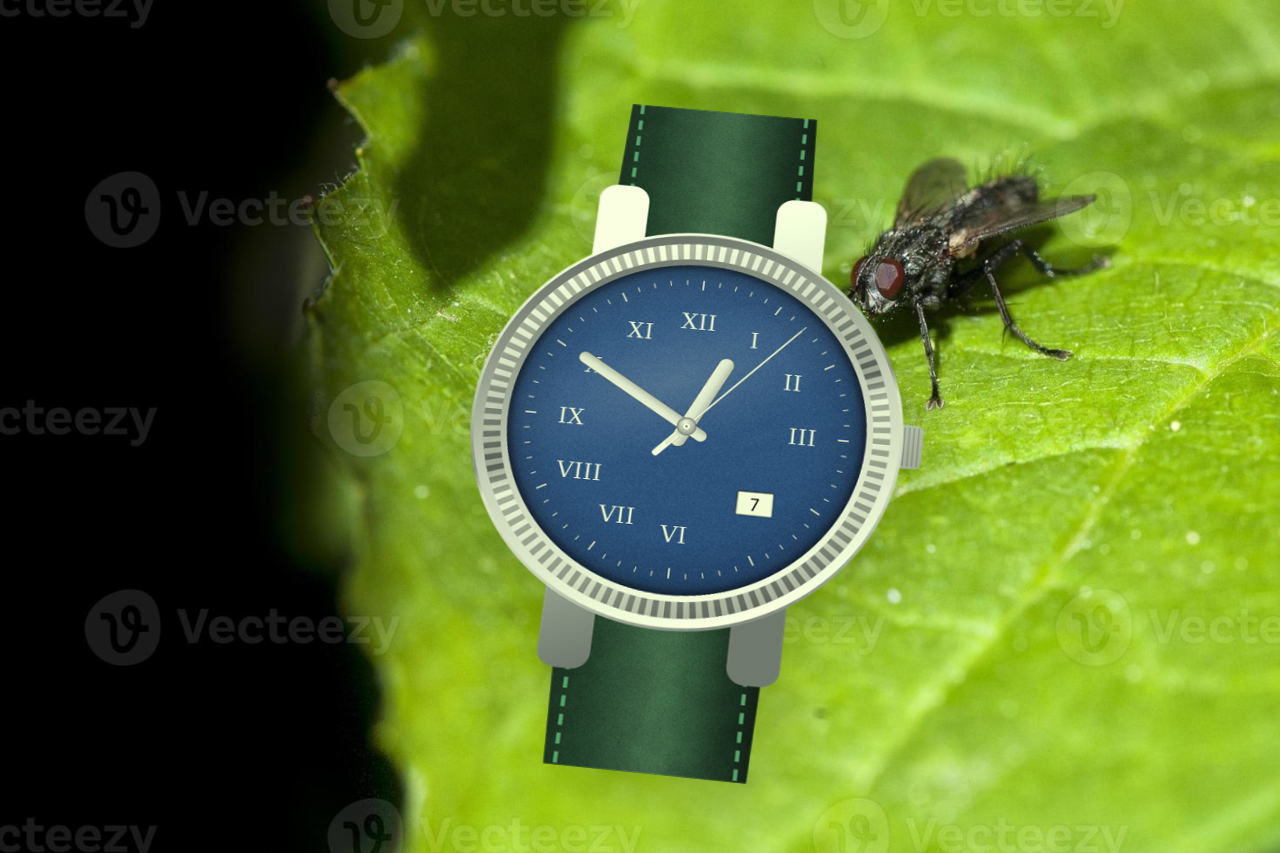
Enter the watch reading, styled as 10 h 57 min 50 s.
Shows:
12 h 50 min 07 s
